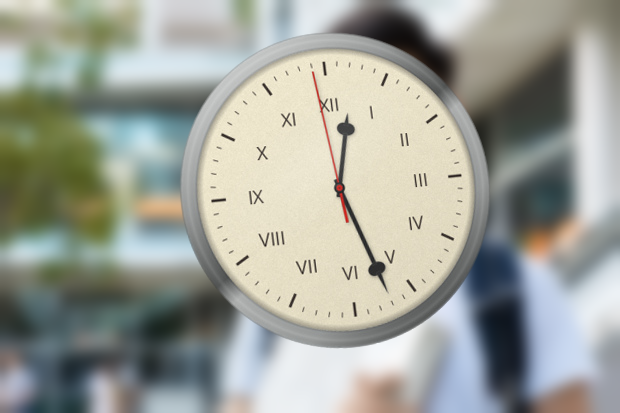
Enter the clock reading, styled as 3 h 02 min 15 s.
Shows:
12 h 26 min 59 s
